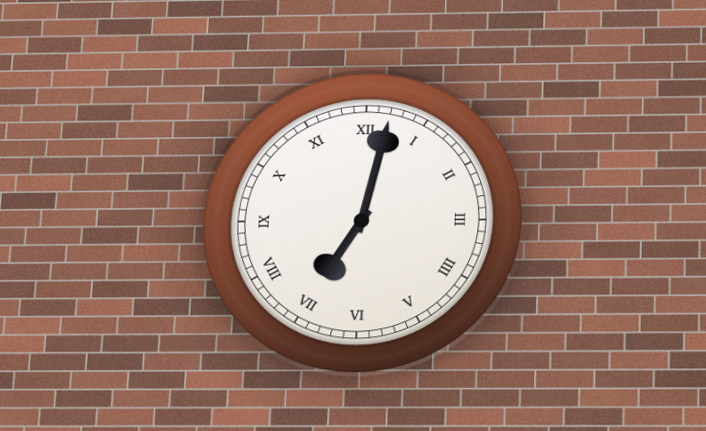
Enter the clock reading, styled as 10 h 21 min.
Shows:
7 h 02 min
